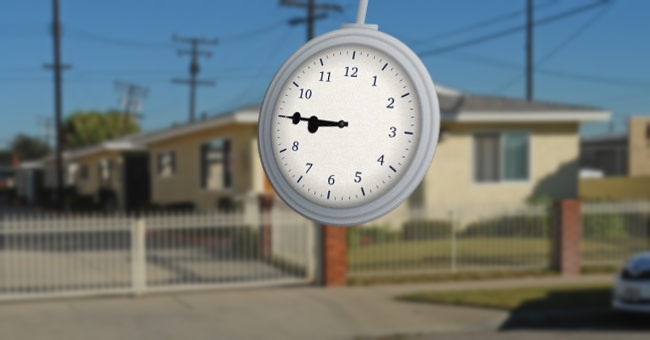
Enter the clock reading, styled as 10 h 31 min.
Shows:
8 h 45 min
